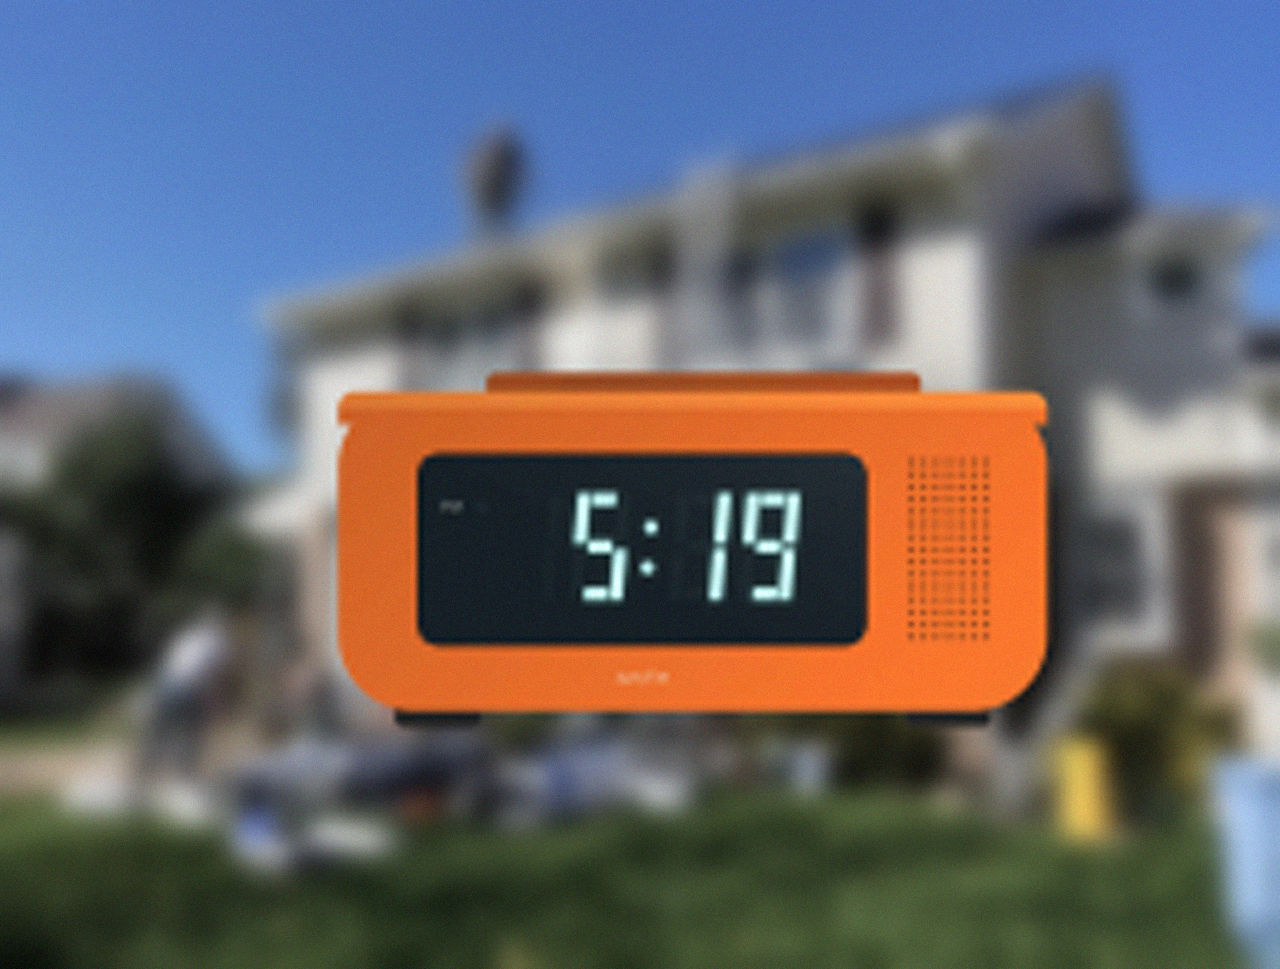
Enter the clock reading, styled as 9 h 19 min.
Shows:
5 h 19 min
